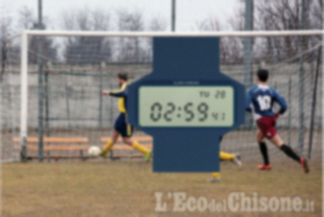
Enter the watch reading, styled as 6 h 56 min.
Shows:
2 h 59 min
